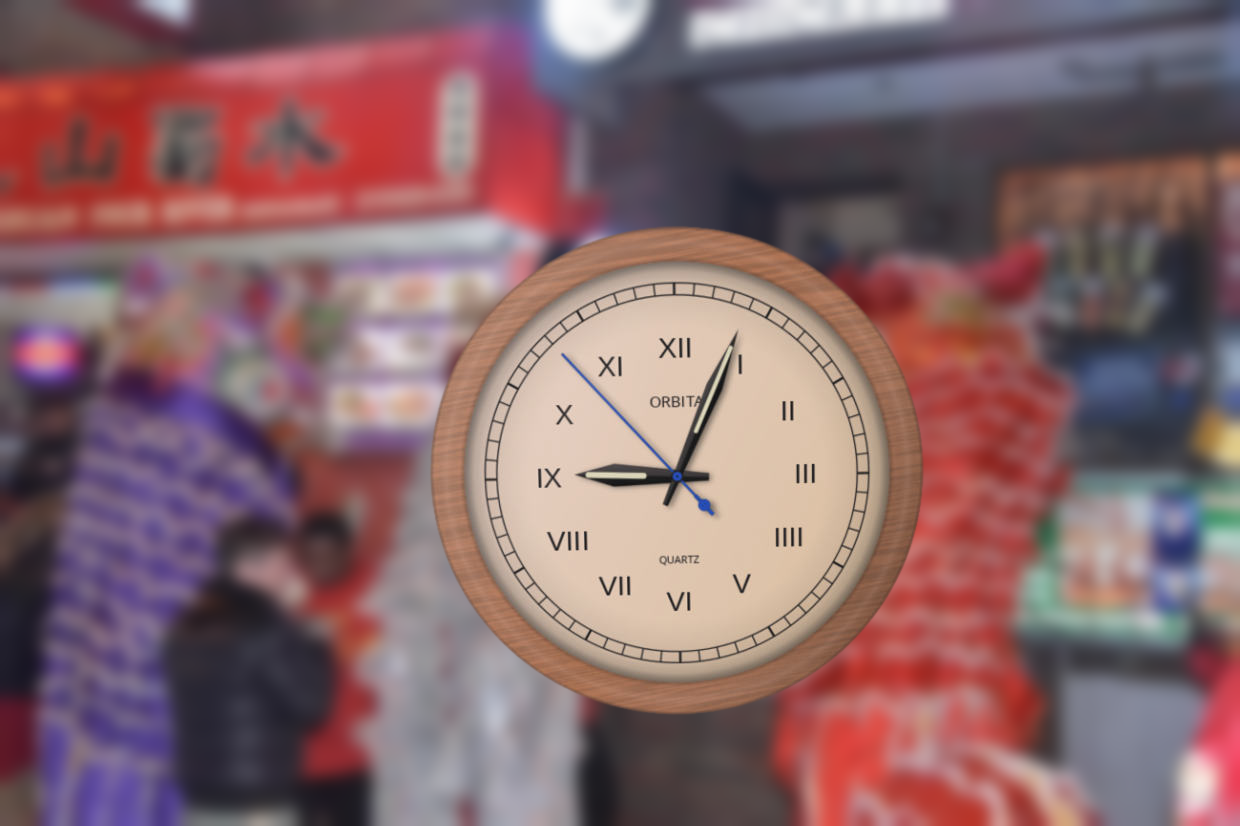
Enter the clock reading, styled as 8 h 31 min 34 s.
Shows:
9 h 03 min 53 s
